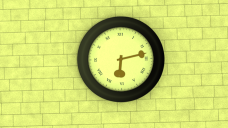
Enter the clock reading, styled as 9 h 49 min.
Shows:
6 h 13 min
